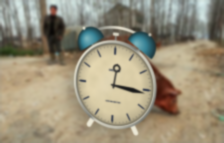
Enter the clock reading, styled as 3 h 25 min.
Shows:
12 h 16 min
